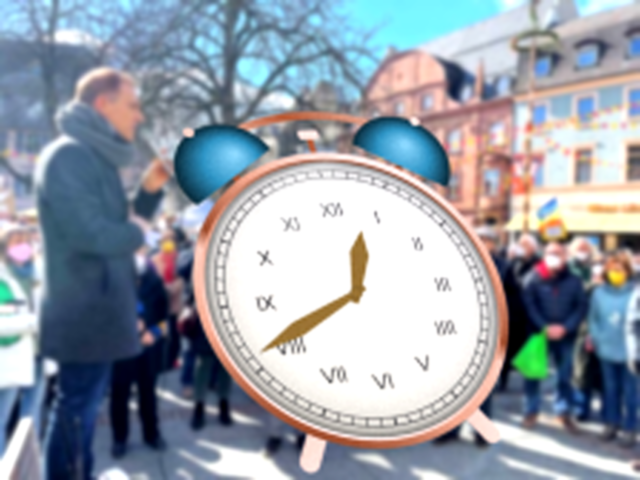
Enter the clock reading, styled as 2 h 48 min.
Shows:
12 h 41 min
